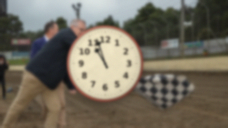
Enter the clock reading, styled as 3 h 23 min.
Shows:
10 h 57 min
